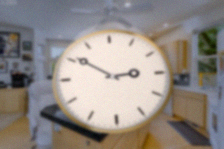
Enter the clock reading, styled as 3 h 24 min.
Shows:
2 h 51 min
